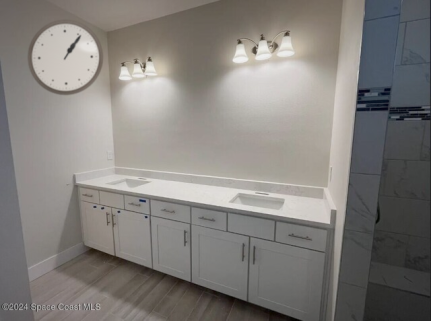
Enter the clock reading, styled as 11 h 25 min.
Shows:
1 h 06 min
